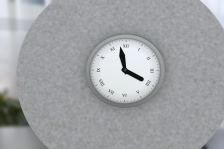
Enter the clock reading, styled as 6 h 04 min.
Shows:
3 h 58 min
